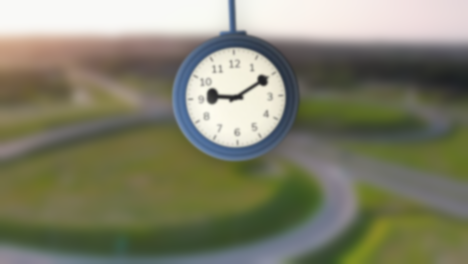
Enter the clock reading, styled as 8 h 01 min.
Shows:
9 h 10 min
